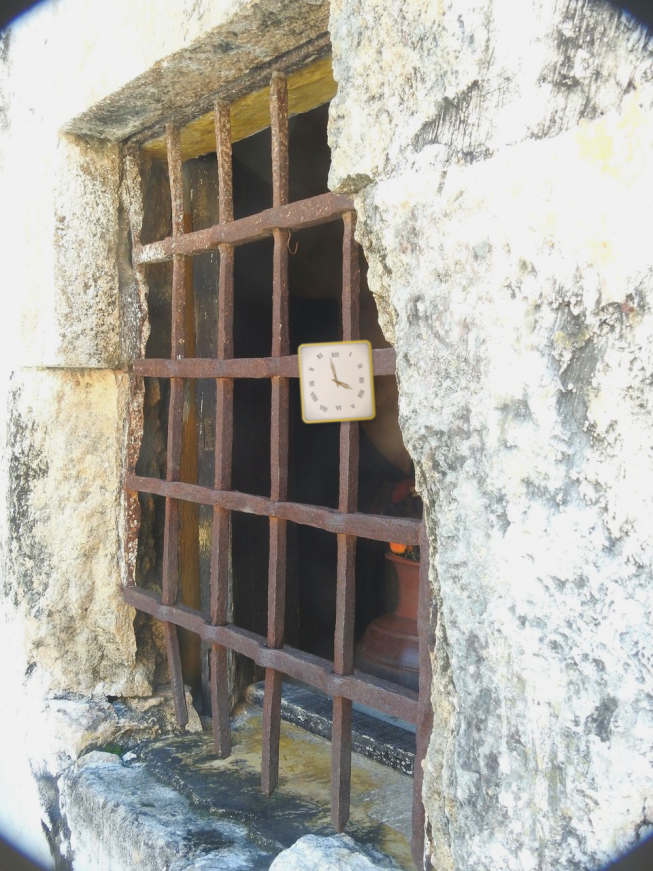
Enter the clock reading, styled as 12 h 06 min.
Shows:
3 h 58 min
